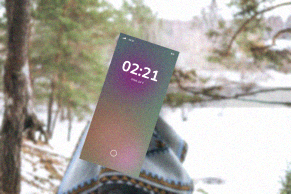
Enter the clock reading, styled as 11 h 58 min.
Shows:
2 h 21 min
